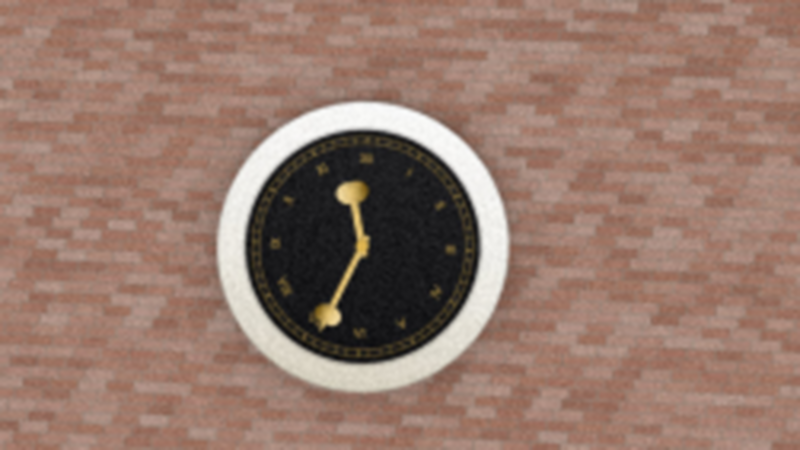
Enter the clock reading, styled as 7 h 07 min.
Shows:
11 h 34 min
